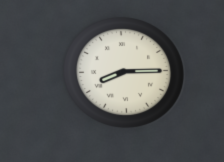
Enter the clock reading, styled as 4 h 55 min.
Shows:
8 h 15 min
